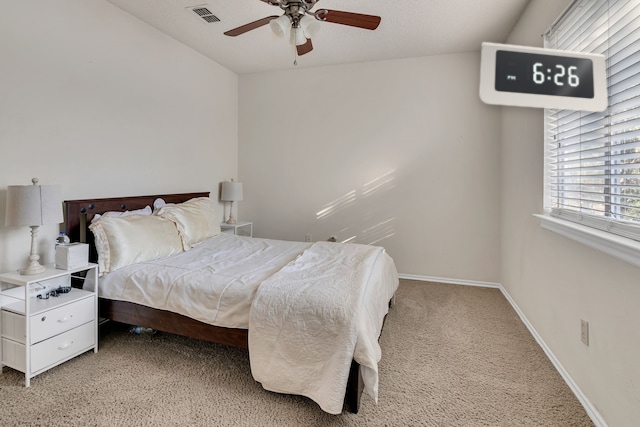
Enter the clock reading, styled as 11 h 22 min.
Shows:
6 h 26 min
